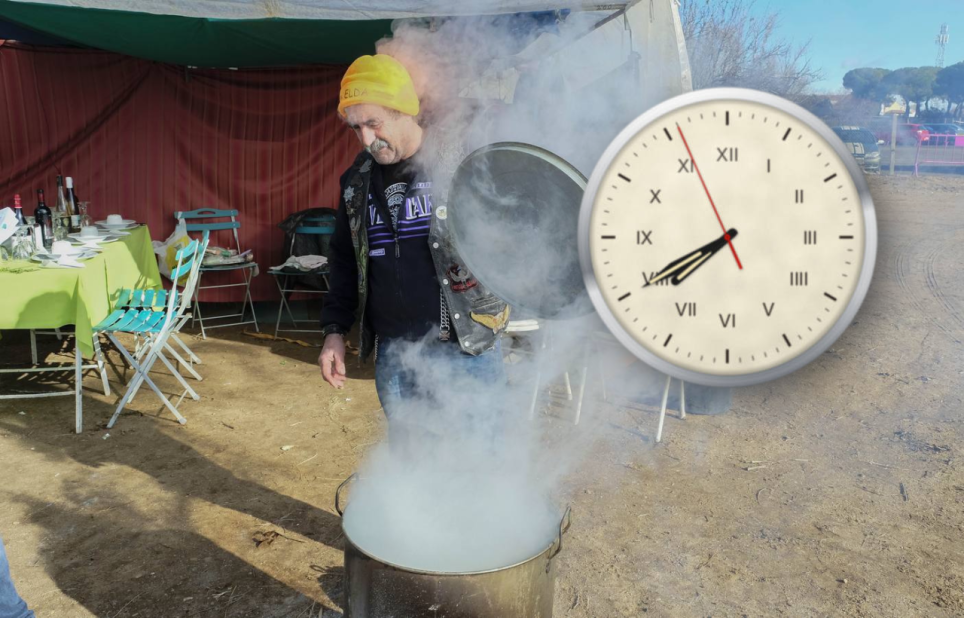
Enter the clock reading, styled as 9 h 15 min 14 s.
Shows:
7 h 39 min 56 s
